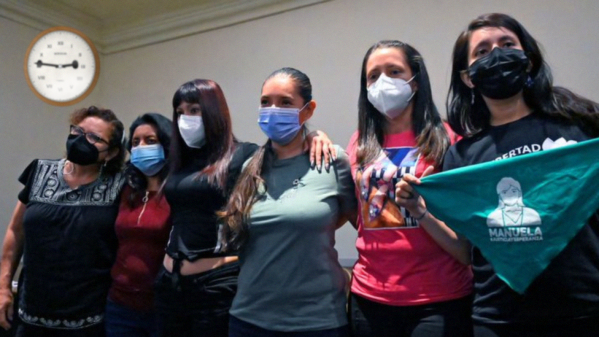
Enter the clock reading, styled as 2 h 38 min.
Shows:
2 h 46 min
